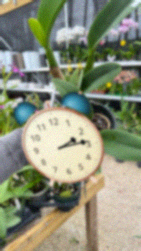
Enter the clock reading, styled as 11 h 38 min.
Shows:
2 h 14 min
